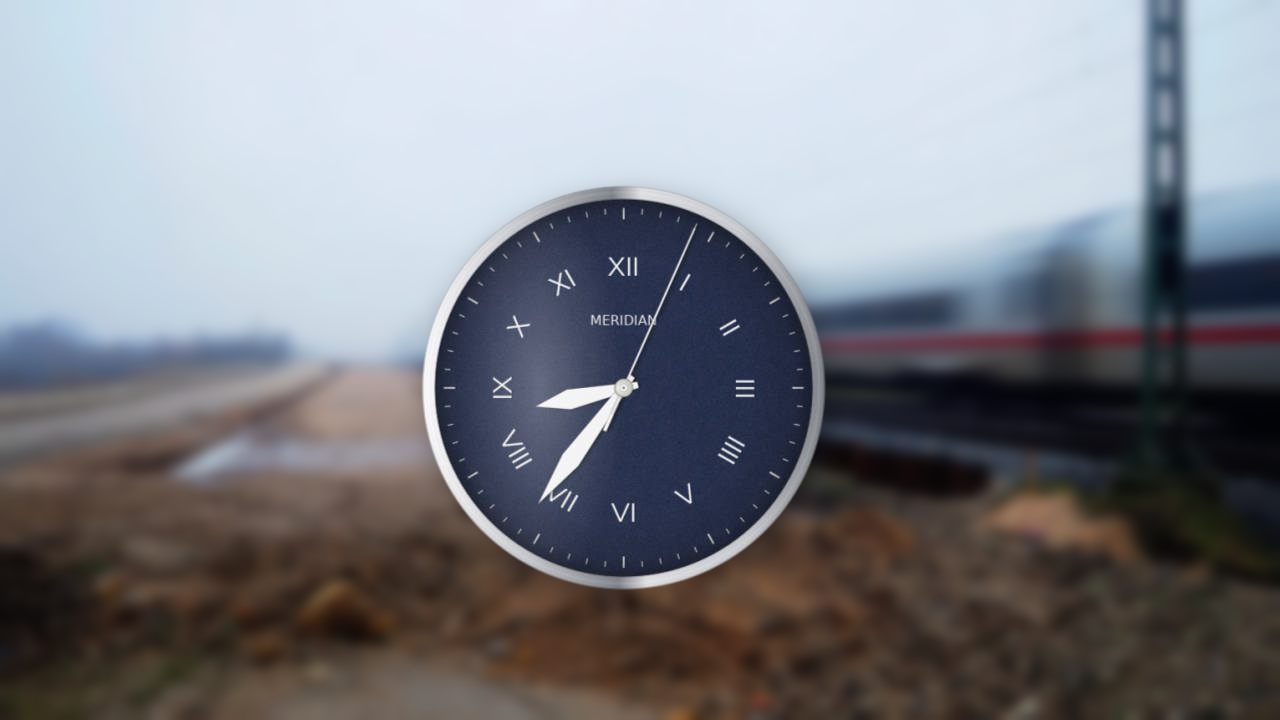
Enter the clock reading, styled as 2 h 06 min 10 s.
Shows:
8 h 36 min 04 s
